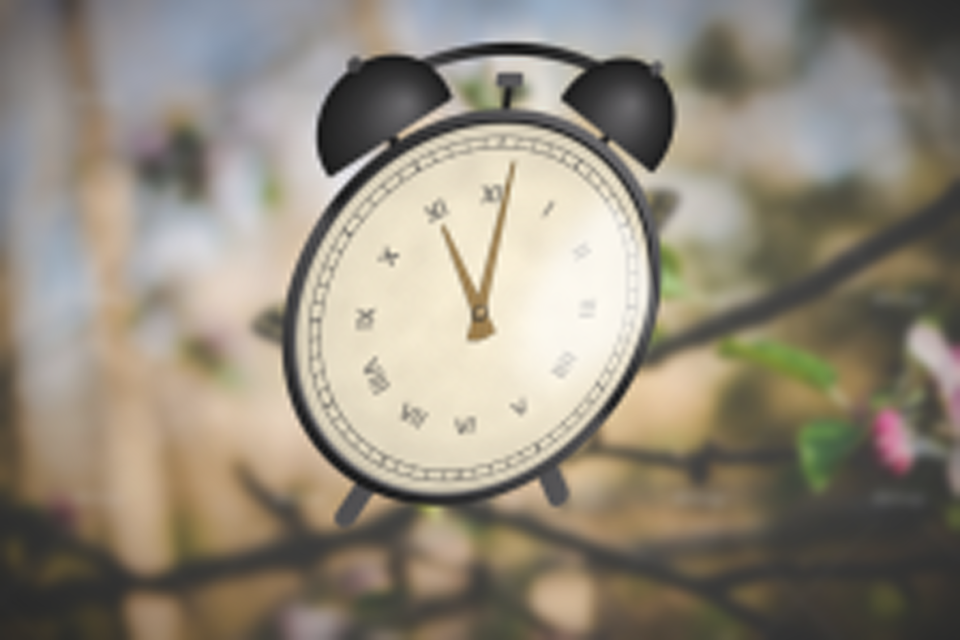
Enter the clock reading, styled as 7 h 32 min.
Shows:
11 h 01 min
